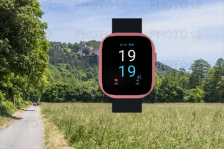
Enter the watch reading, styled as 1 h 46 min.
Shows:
19 h 19 min
